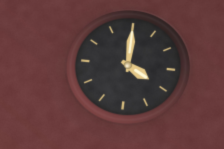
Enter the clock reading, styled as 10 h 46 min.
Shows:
4 h 00 min
